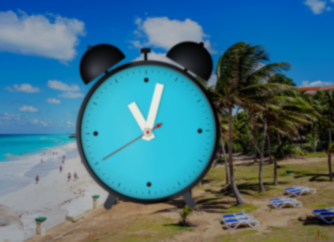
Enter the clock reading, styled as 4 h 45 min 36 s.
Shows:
11 h 02 min 40 s
